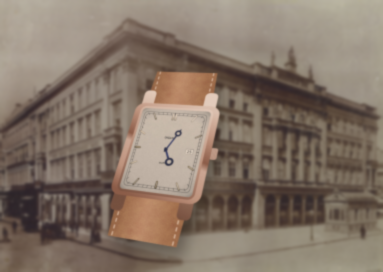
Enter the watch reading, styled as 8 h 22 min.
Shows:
5 h 04 min
